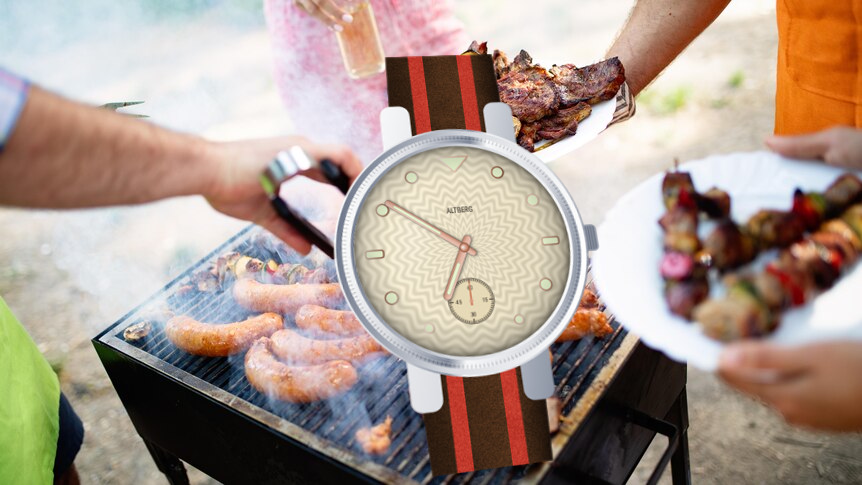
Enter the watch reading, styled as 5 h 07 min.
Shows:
6 h 51 min
